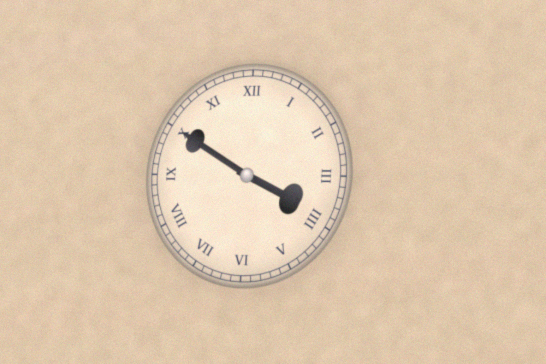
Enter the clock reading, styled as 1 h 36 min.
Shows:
3 h 50 min
